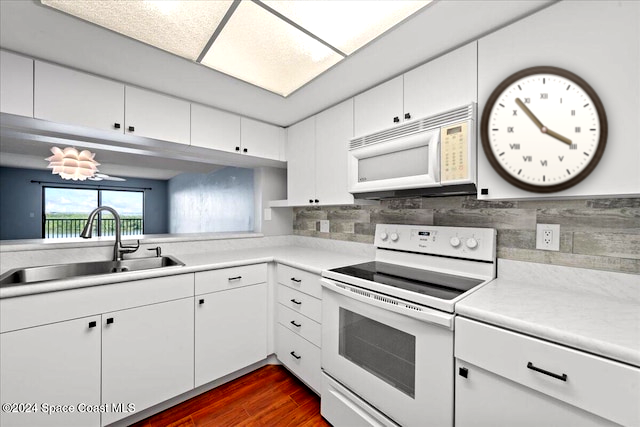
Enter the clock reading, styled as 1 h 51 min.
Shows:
3 h 53 min
